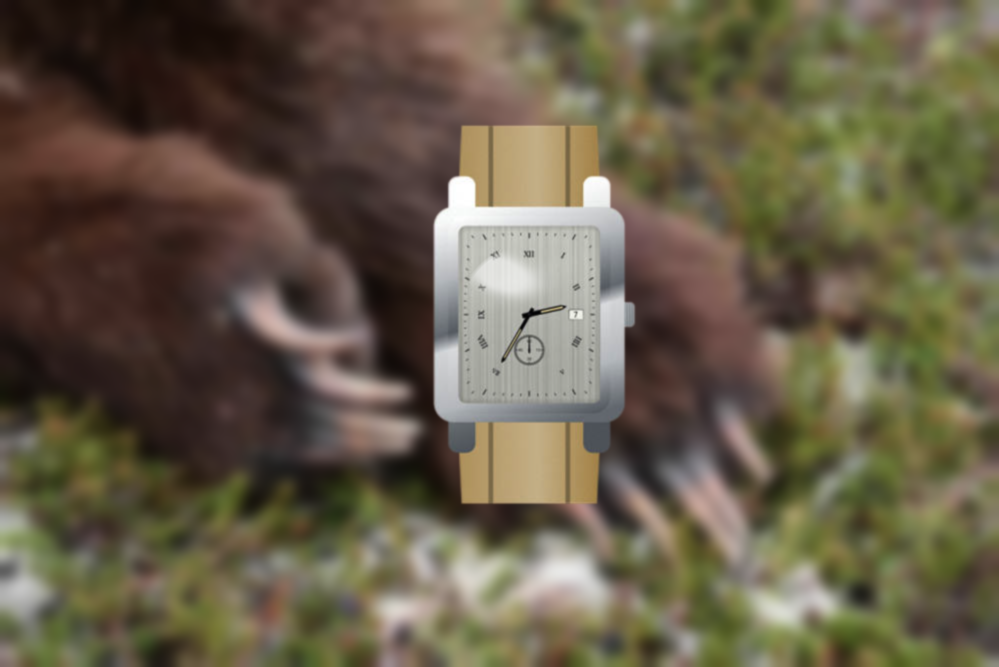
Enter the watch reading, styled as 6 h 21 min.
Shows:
2 h 35 min
